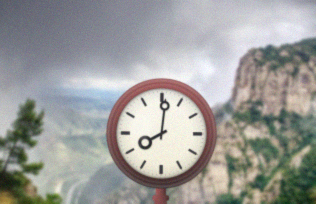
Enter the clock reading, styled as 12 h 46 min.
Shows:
8 h 01 min
